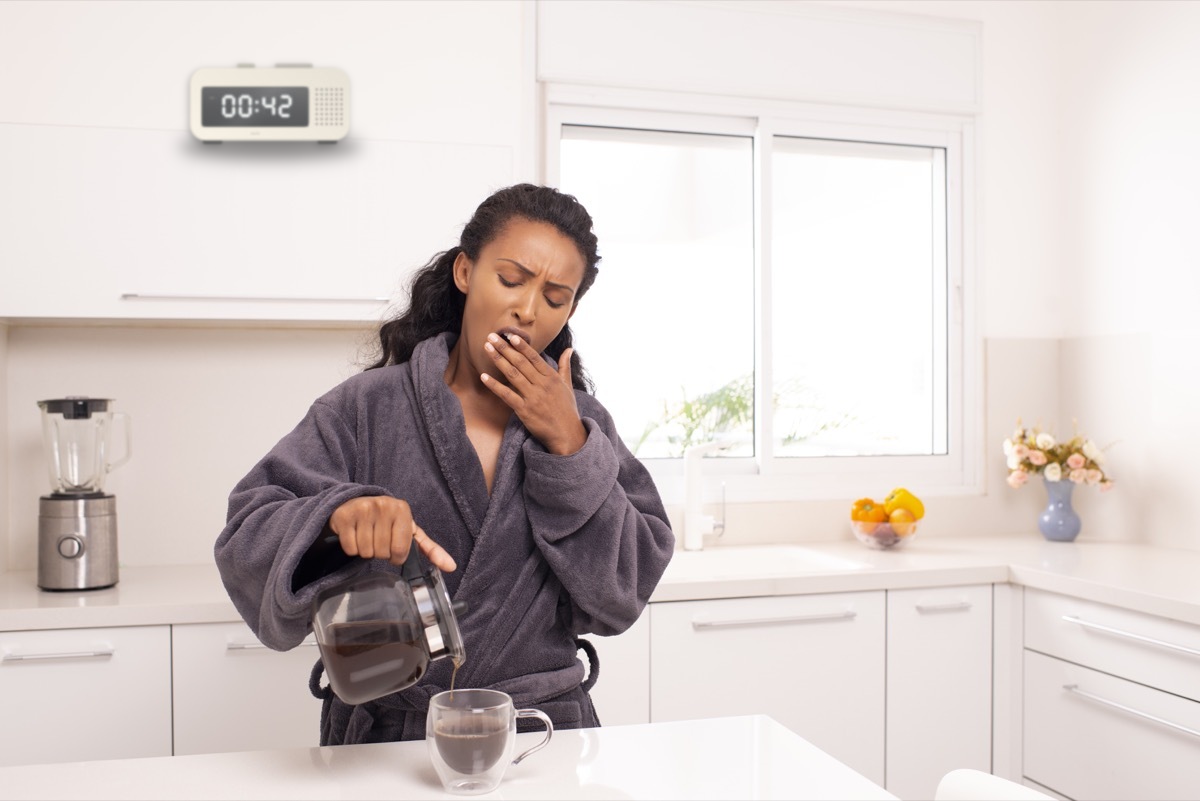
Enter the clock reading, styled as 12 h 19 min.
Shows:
0 h 42 min
